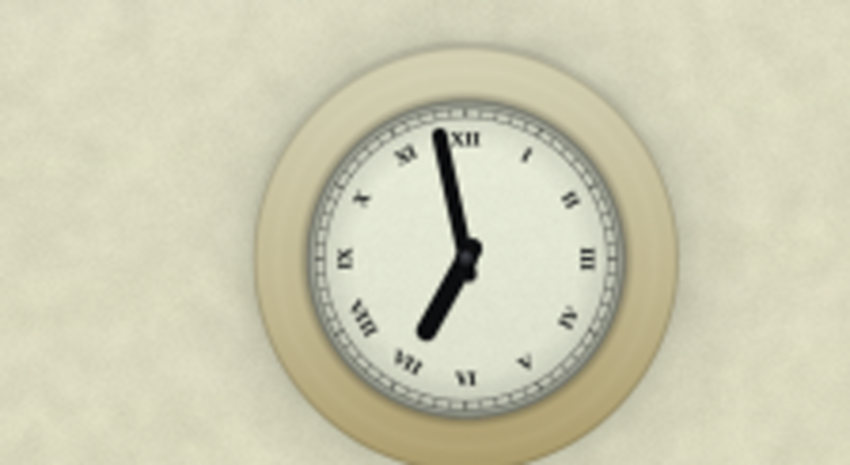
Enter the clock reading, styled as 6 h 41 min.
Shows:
6 h 58 min
